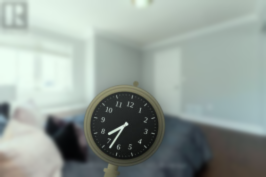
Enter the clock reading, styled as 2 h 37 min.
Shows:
7 h 33 min
